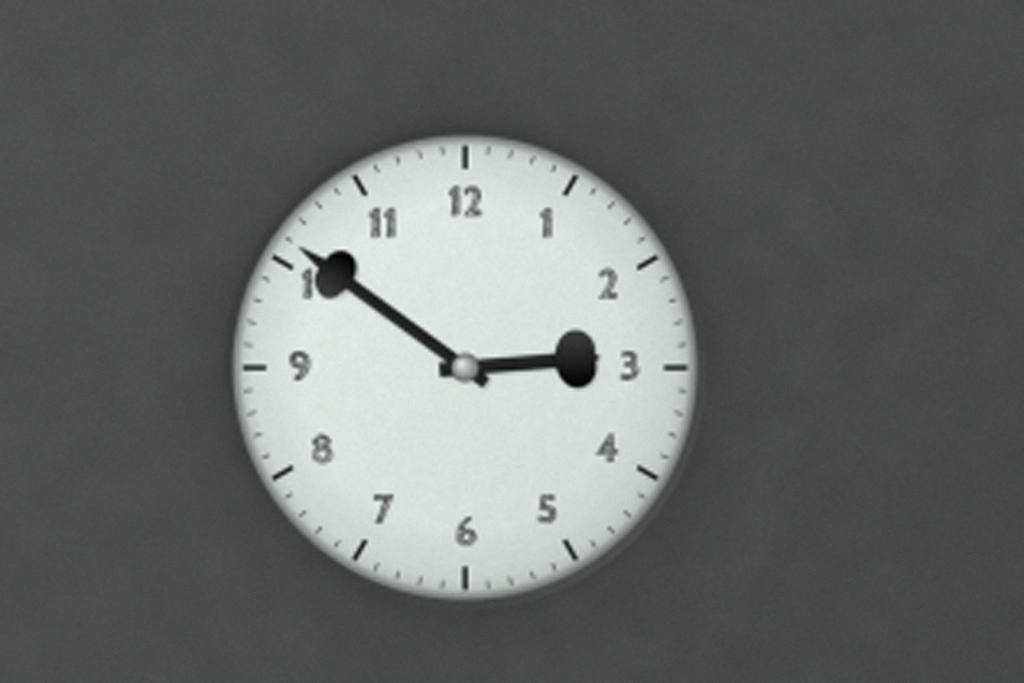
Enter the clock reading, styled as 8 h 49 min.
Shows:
2 h 51 min
